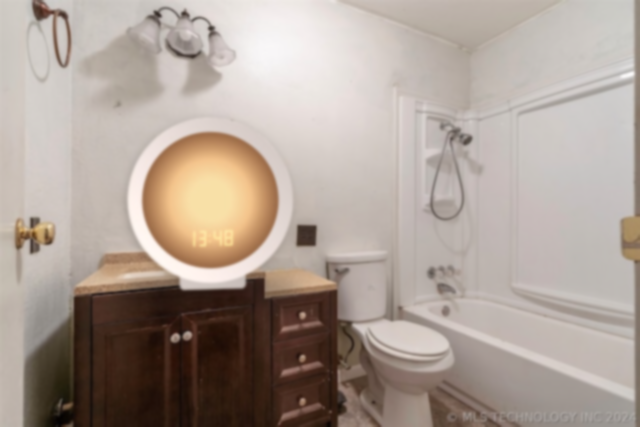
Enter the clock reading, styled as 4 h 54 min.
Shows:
13 h 48 min
